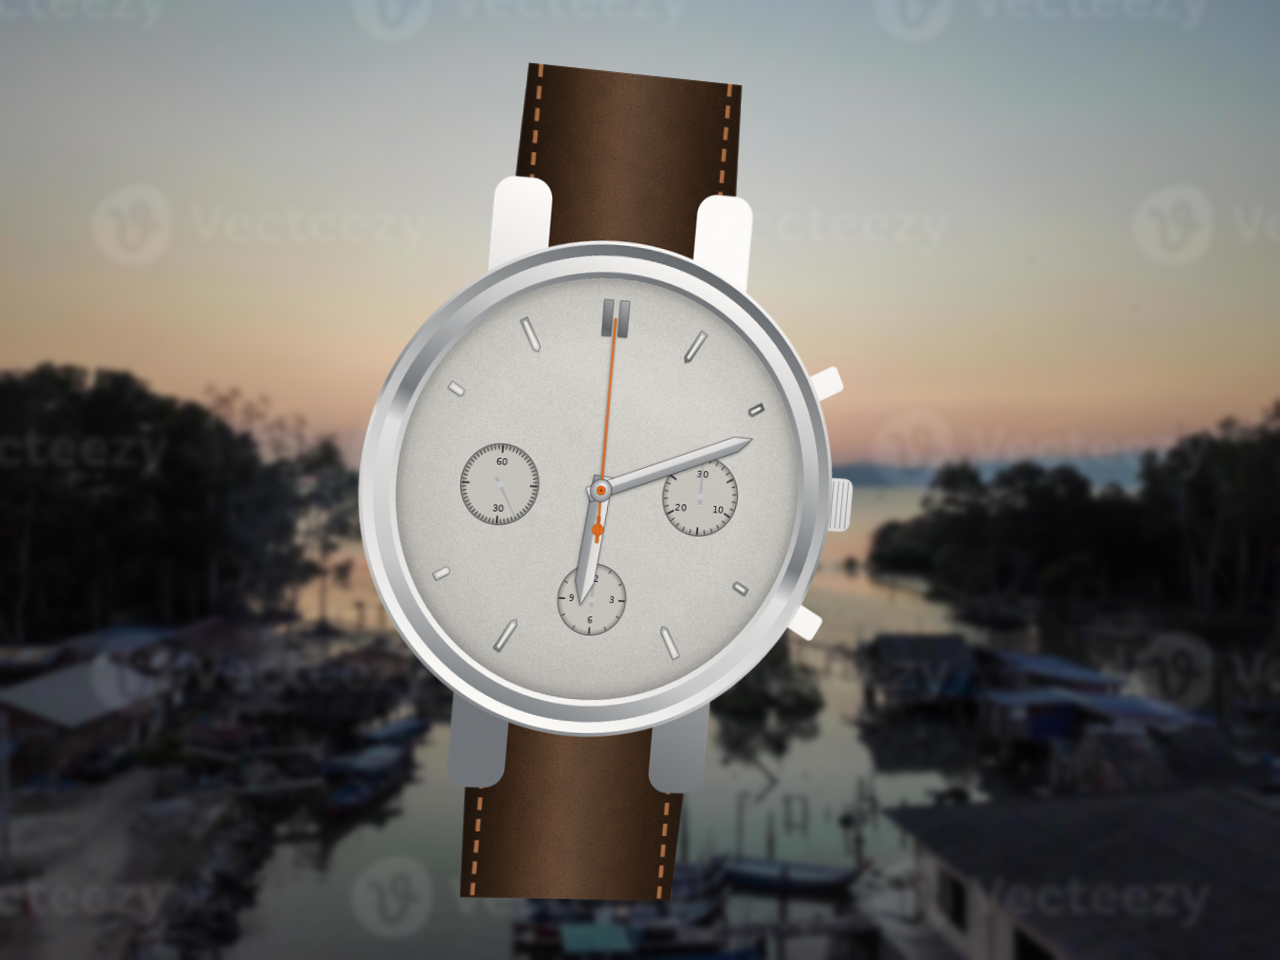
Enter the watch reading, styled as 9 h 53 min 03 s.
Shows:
6 h 11 min 25 s
